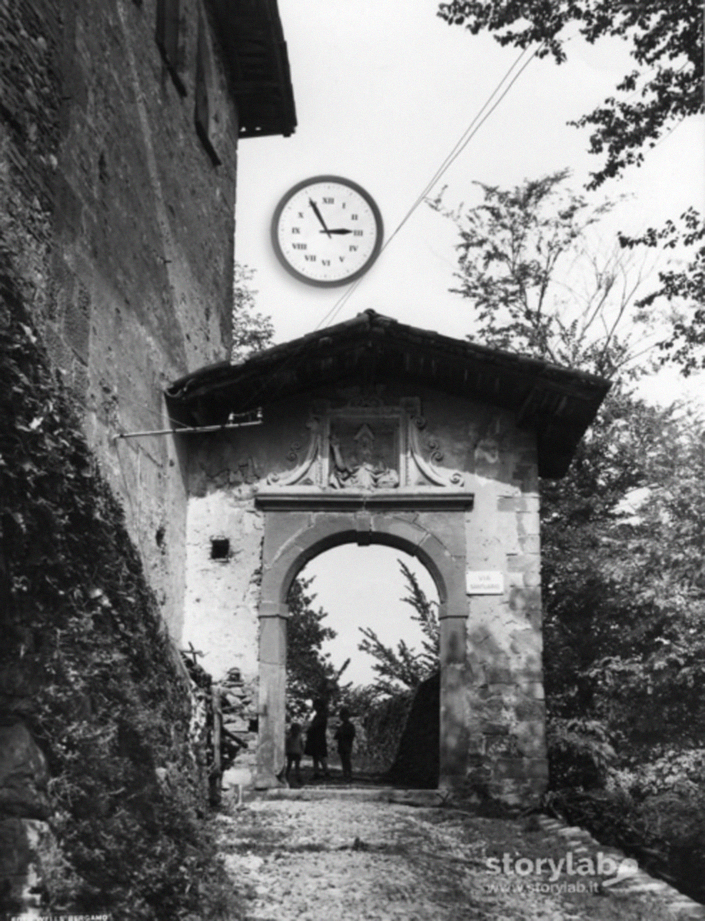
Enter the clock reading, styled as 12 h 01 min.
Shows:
2 h 55 min
